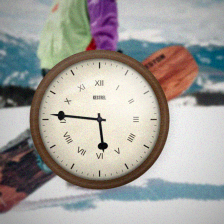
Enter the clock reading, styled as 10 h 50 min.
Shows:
5 h 46 min
